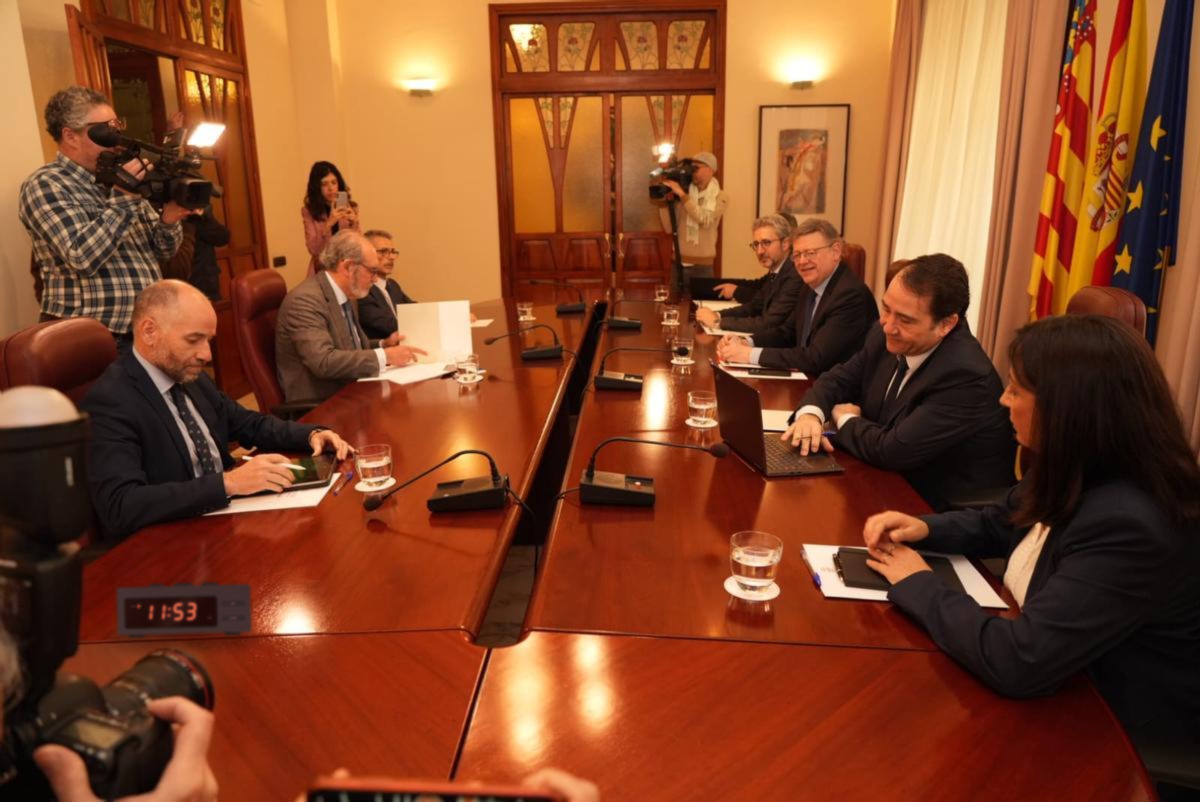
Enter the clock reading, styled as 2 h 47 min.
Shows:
11 h 53 min
